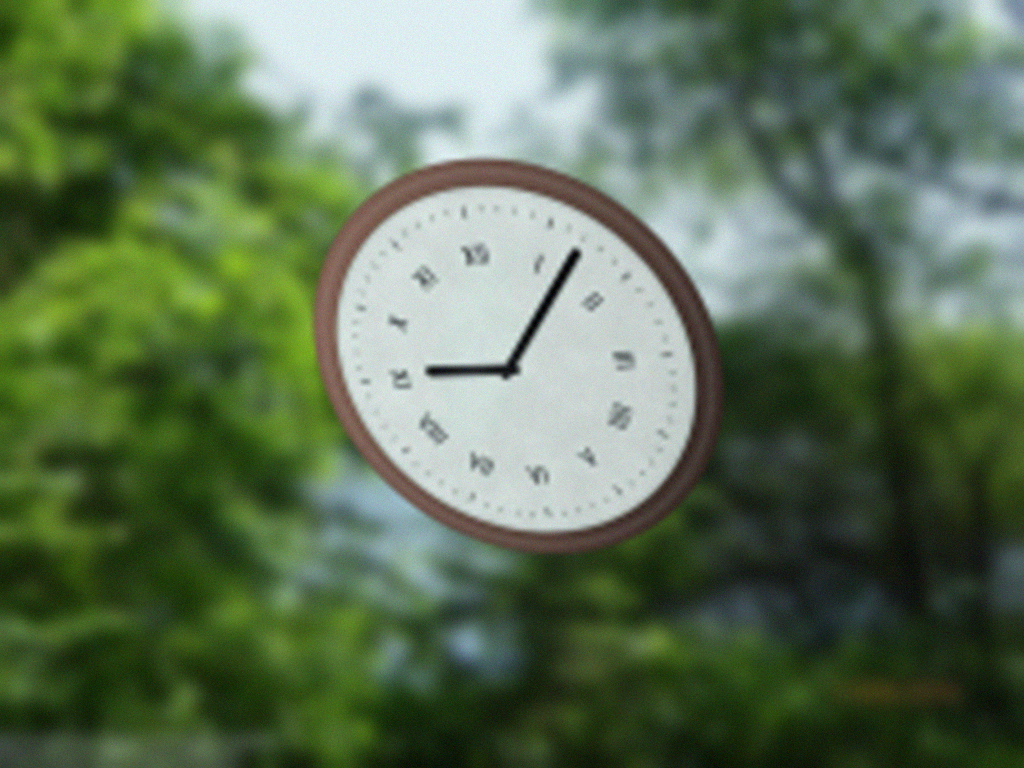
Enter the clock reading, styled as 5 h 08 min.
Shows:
9 h 07 min
